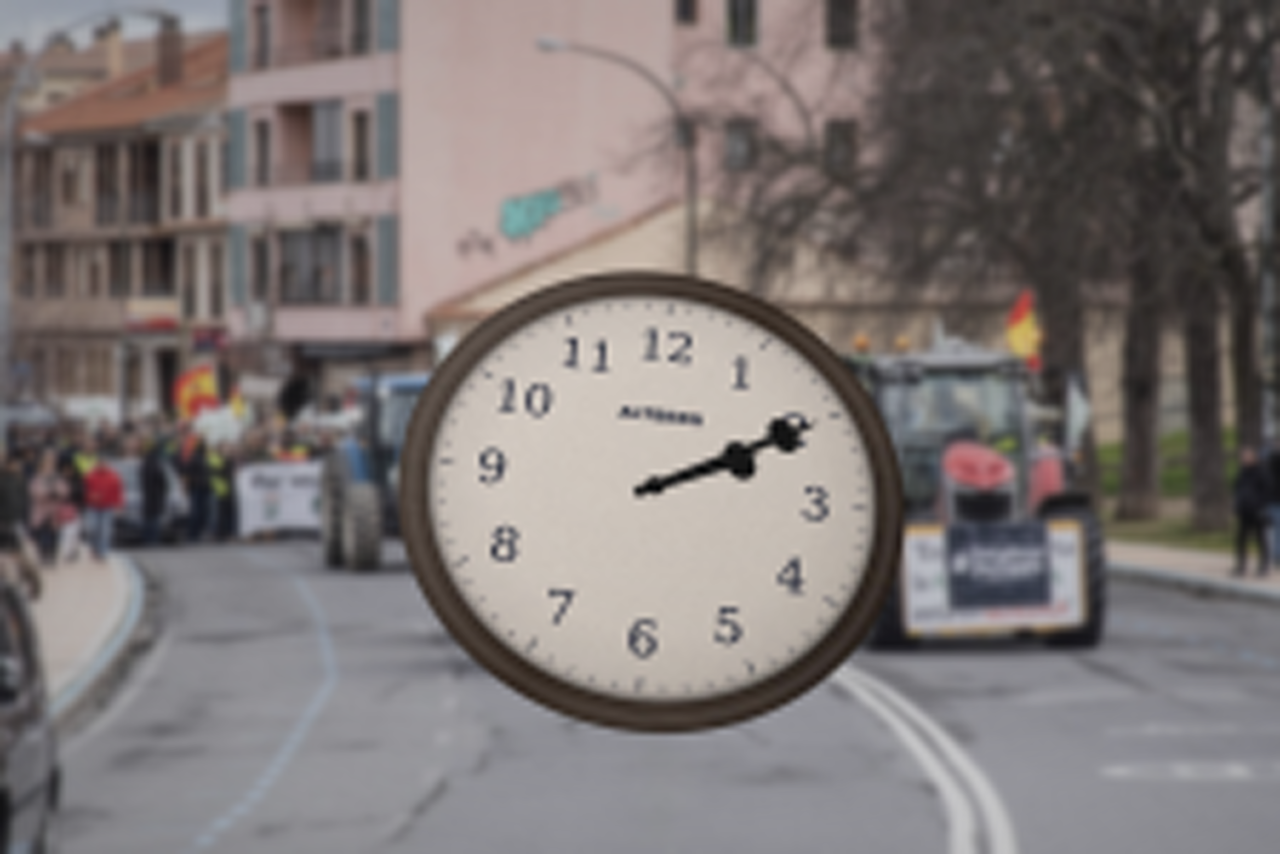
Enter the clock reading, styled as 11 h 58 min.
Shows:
2 h 10 min
